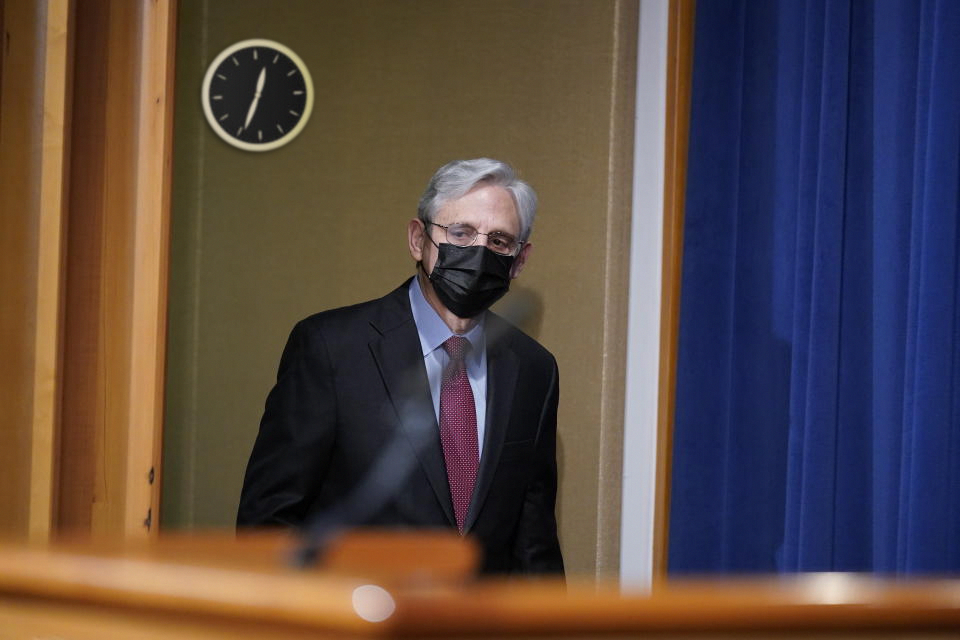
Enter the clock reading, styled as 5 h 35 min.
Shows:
12 h 34 min
